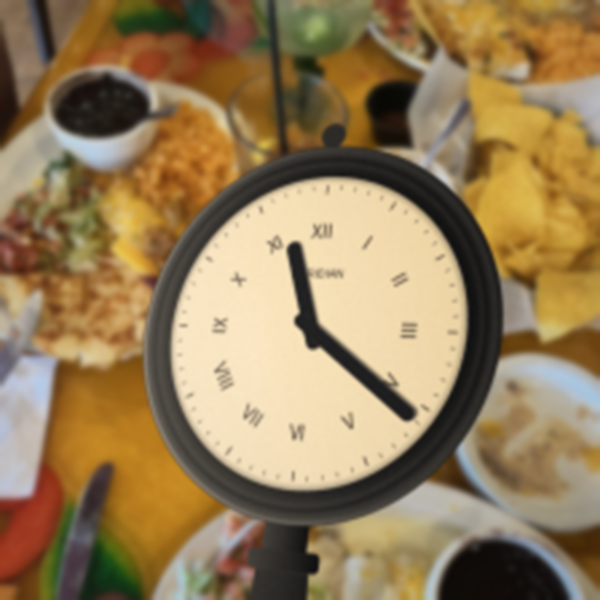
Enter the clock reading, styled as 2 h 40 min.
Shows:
11 h 21 min
